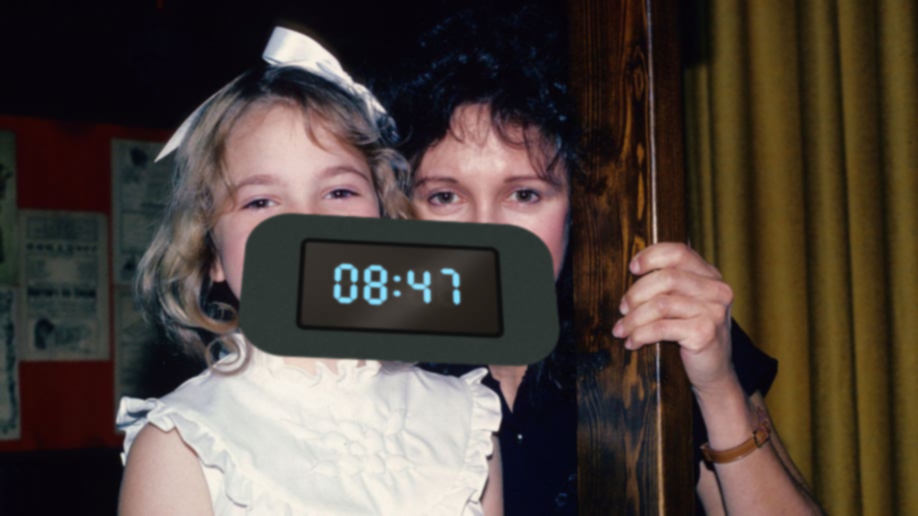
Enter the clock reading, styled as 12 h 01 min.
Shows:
8 h 47 min
